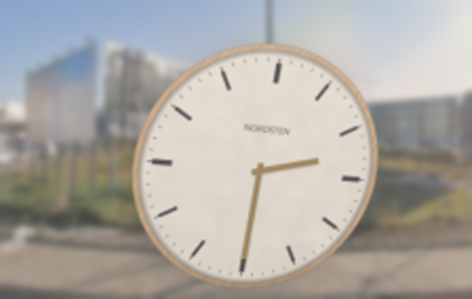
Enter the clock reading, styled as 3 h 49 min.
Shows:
2 h 30 min
